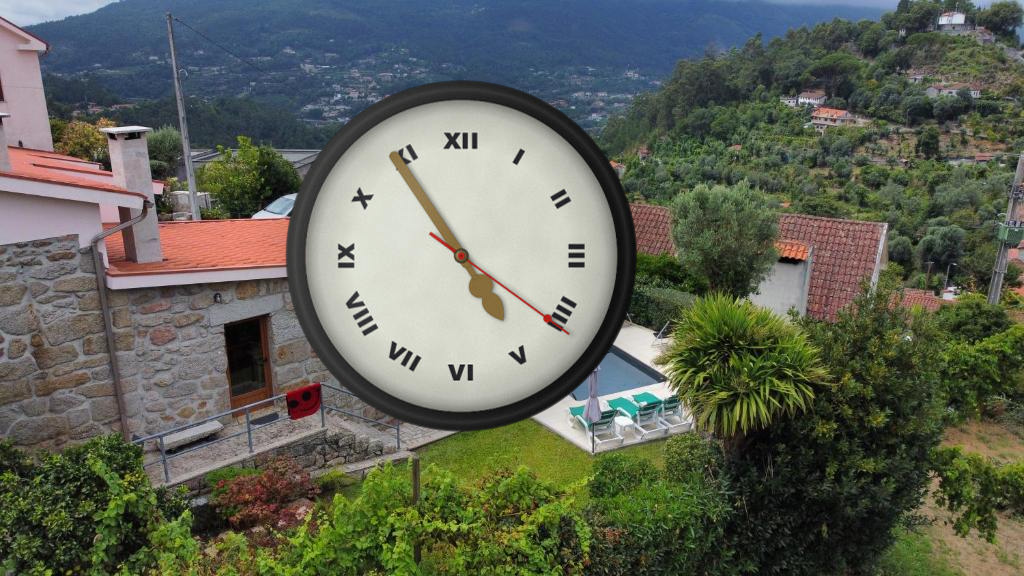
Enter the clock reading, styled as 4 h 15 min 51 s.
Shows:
4 h 54 min 21 s
